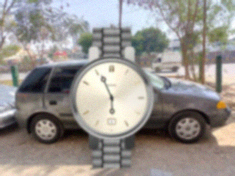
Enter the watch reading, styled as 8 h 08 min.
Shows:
5 h 56 min
